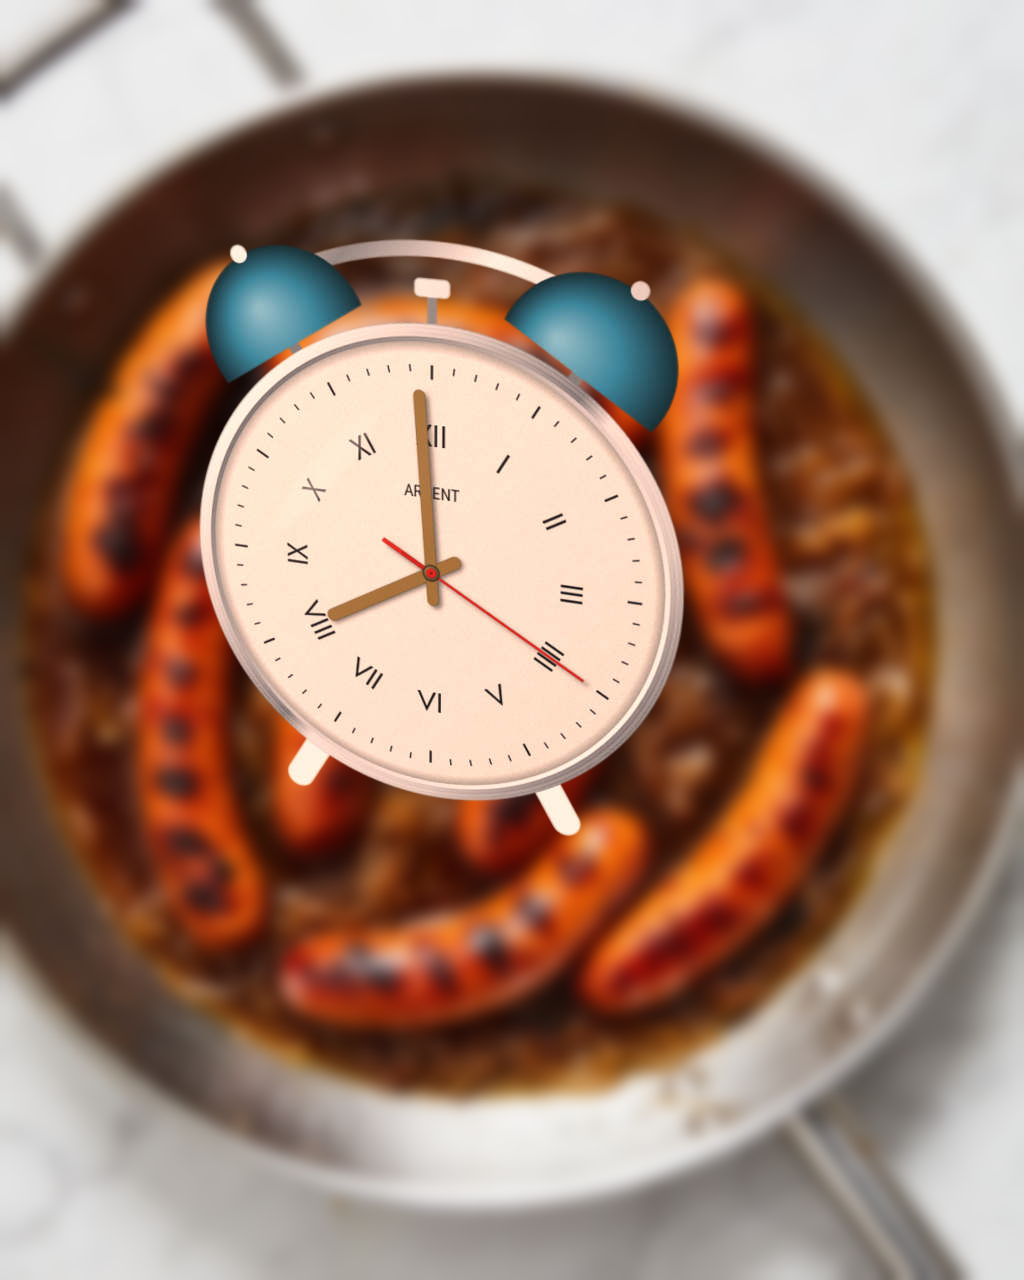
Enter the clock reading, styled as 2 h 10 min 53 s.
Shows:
7 h 59 min 20 s
